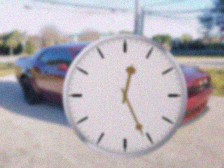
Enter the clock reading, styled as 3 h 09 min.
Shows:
12 h 26 min
